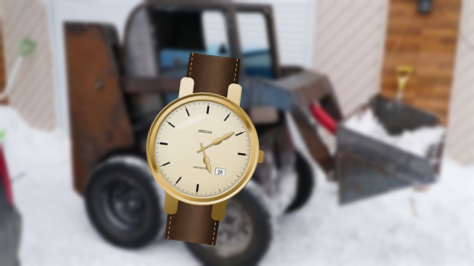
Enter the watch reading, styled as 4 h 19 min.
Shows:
5 h 09 min
